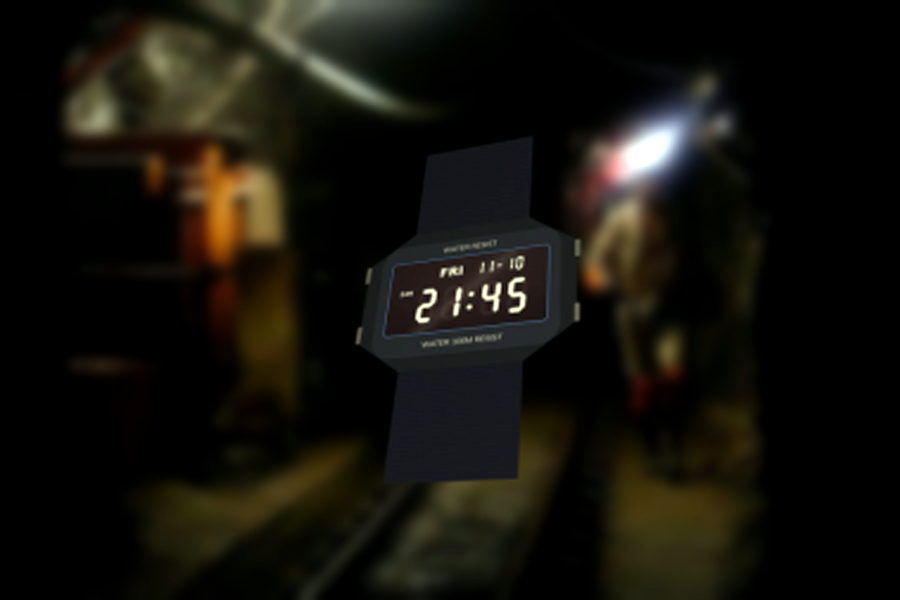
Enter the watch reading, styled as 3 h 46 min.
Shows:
21 h 45 min
